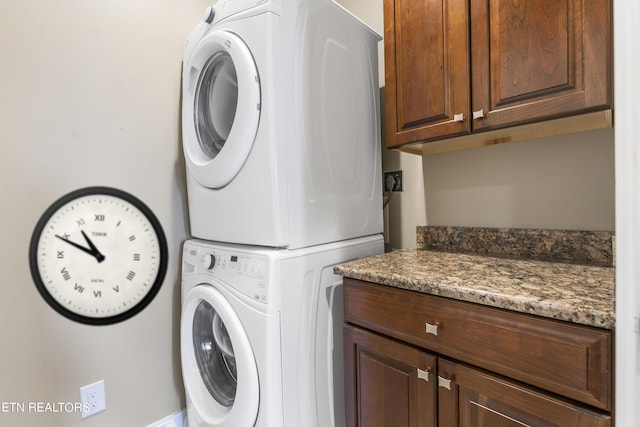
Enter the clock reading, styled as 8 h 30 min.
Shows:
10 h 49 min
